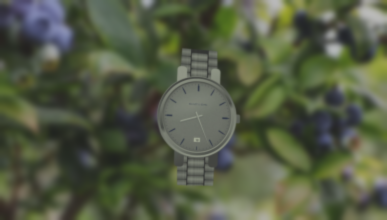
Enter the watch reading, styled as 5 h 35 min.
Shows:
8 h 26 min
